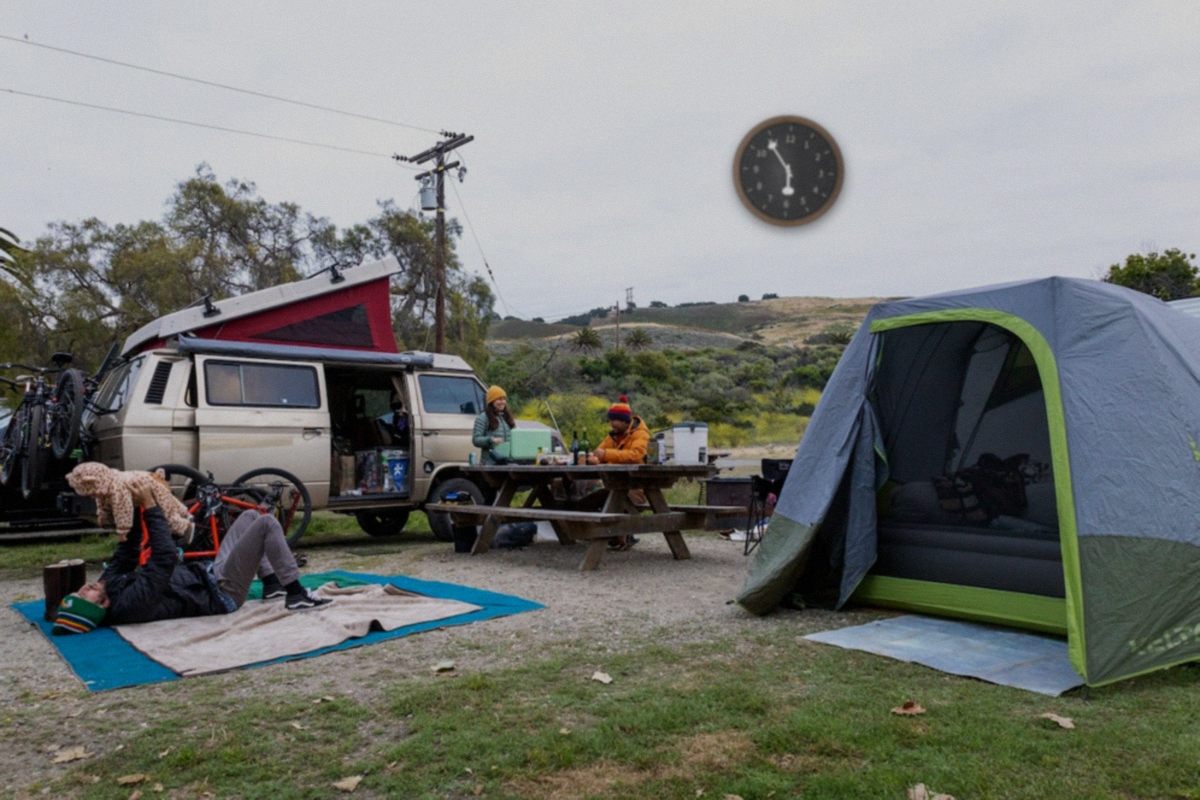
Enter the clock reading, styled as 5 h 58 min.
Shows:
5 h 54 min
